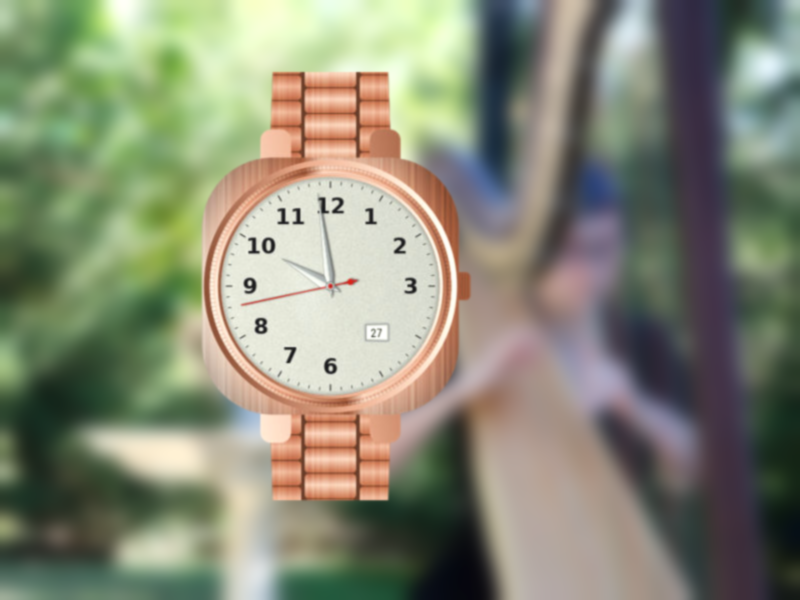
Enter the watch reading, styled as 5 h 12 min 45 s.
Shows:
9 h 58 min 43 s
